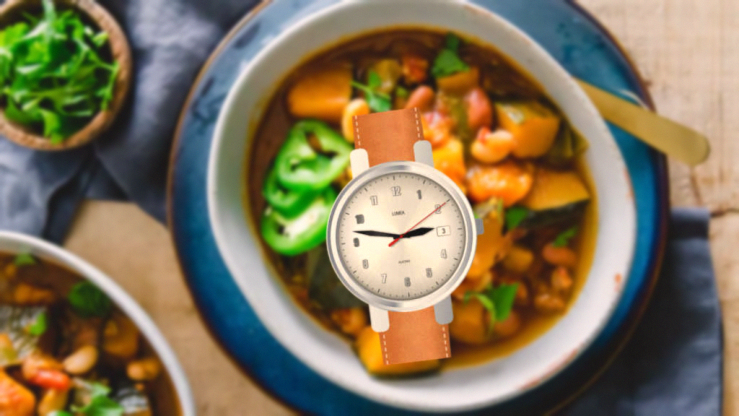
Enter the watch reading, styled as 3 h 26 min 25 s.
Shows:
2 h 47 min 10 s
